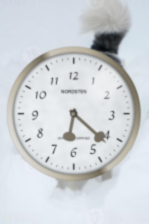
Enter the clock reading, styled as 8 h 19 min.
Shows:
6 h 22 min
